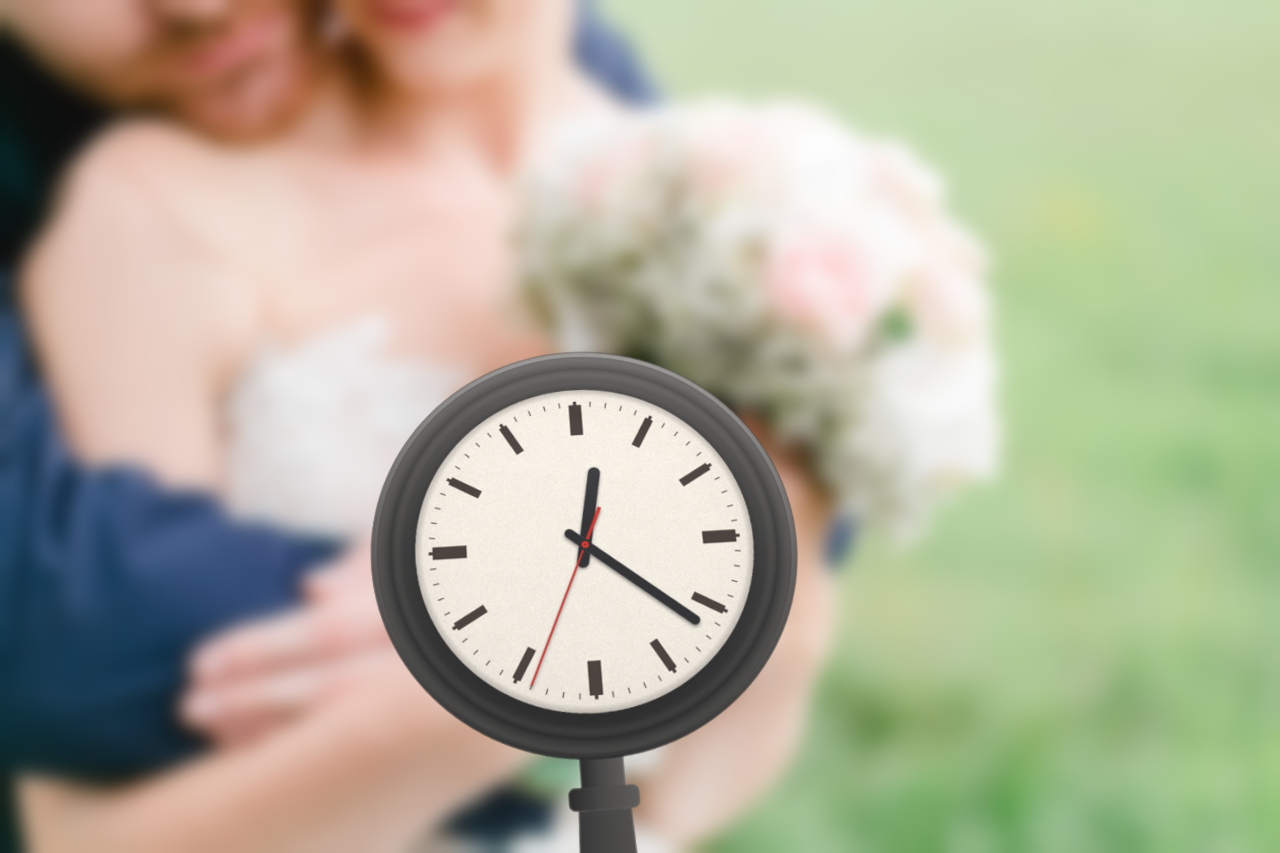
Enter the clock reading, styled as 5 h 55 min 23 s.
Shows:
12 h 21 min 34 s
